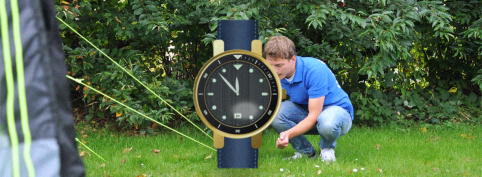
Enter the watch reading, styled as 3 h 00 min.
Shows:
11 h 53 min
